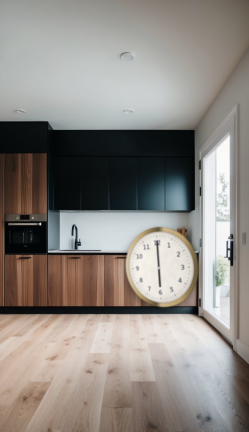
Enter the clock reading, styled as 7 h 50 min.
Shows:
6 h 00 min
